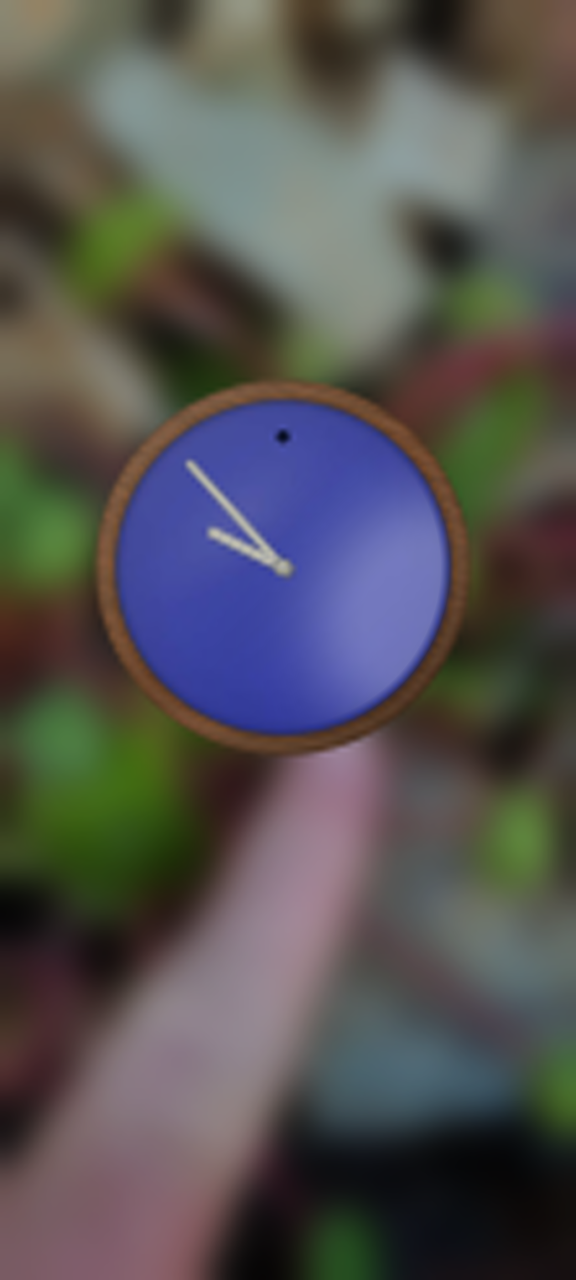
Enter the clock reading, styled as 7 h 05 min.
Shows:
9 h 53 min
